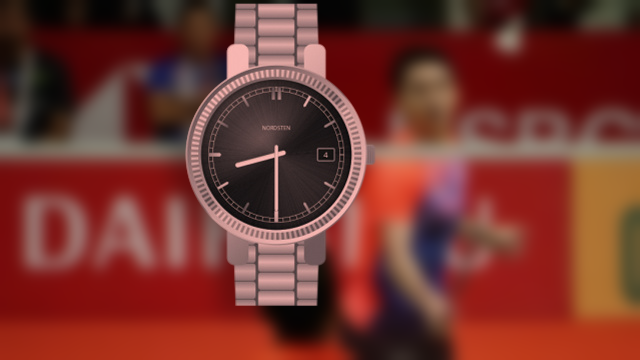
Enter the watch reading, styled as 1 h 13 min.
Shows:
8 h 30 min
